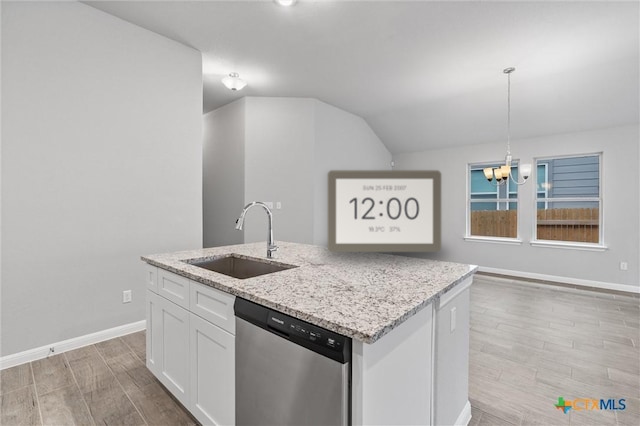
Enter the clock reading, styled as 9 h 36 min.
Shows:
12 h 00 min
